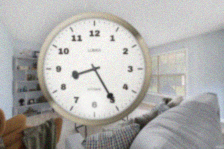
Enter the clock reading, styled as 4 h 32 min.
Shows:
8 h 25 min
